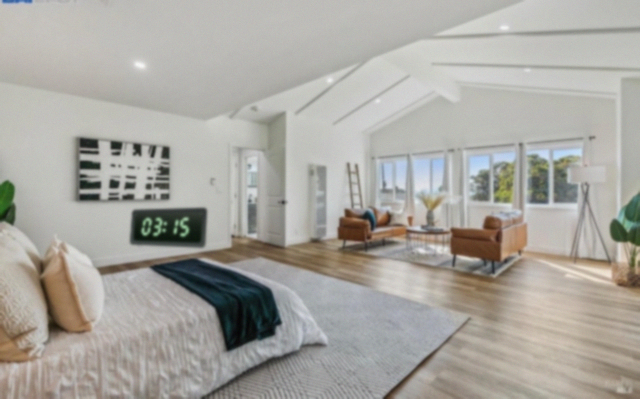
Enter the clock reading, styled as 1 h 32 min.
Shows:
3 h 15 min
